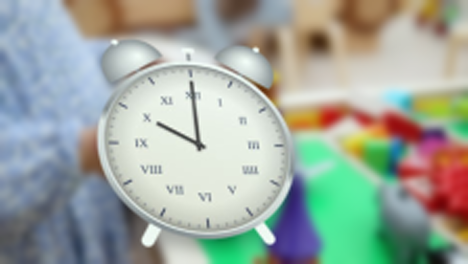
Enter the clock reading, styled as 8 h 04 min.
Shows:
10 h 00 min
